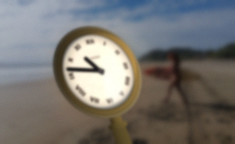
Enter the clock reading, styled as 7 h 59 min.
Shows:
10 h 47 min
